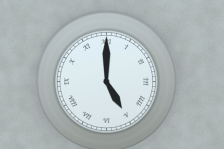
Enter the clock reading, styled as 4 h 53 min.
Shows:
5 h 00 min
